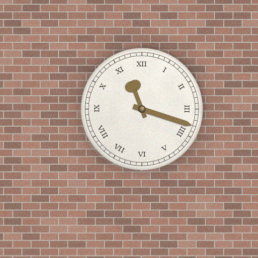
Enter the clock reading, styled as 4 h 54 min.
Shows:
11 h 18 min
